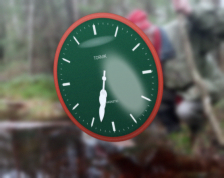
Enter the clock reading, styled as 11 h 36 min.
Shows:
6 h 33 min
